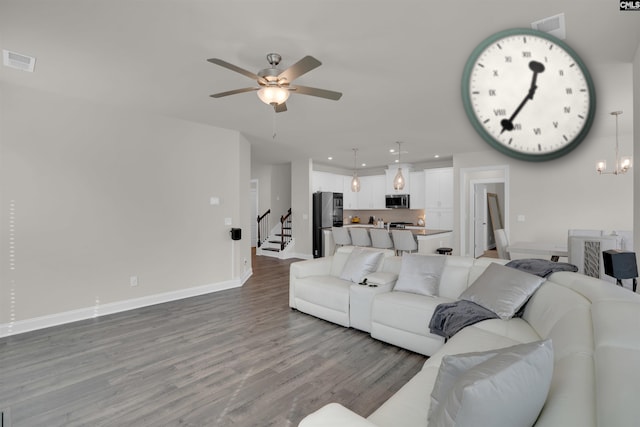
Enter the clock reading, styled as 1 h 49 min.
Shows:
12 h 37 min
